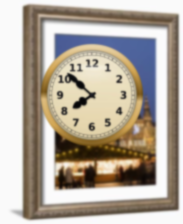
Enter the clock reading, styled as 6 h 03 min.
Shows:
7 h 52 min
